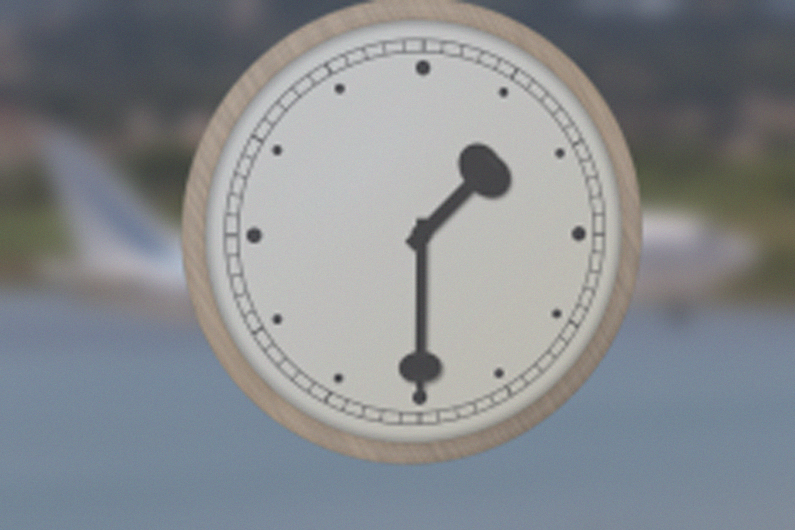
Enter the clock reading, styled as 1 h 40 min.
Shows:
1 h 30 min
